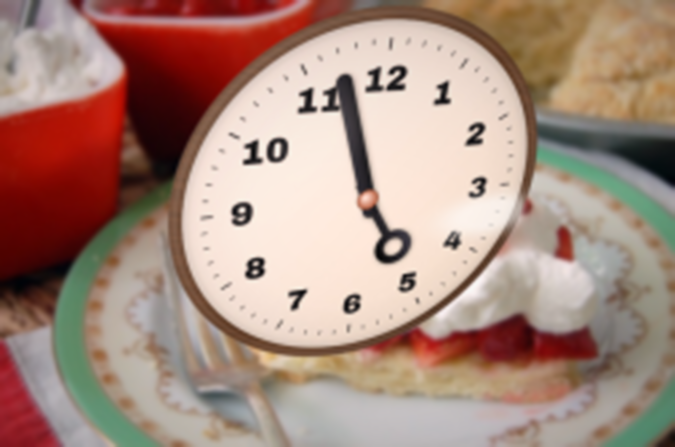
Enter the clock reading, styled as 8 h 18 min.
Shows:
4 h 57 min
